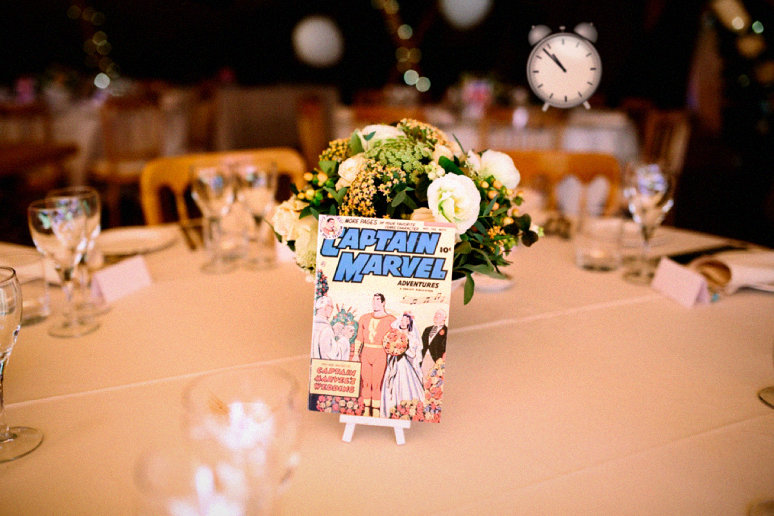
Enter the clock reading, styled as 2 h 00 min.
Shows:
10 h 53 min
